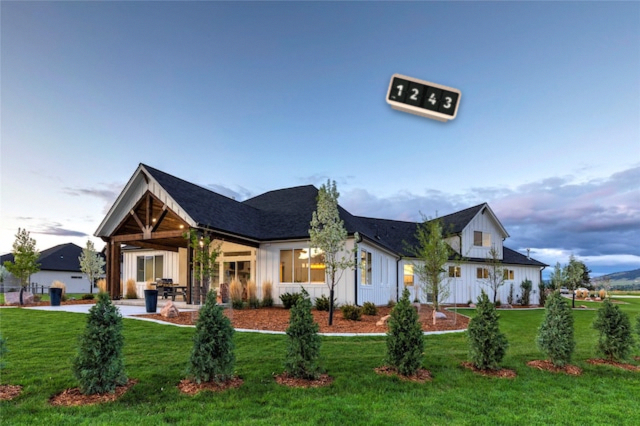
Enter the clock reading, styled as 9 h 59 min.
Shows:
12 h 43 min
